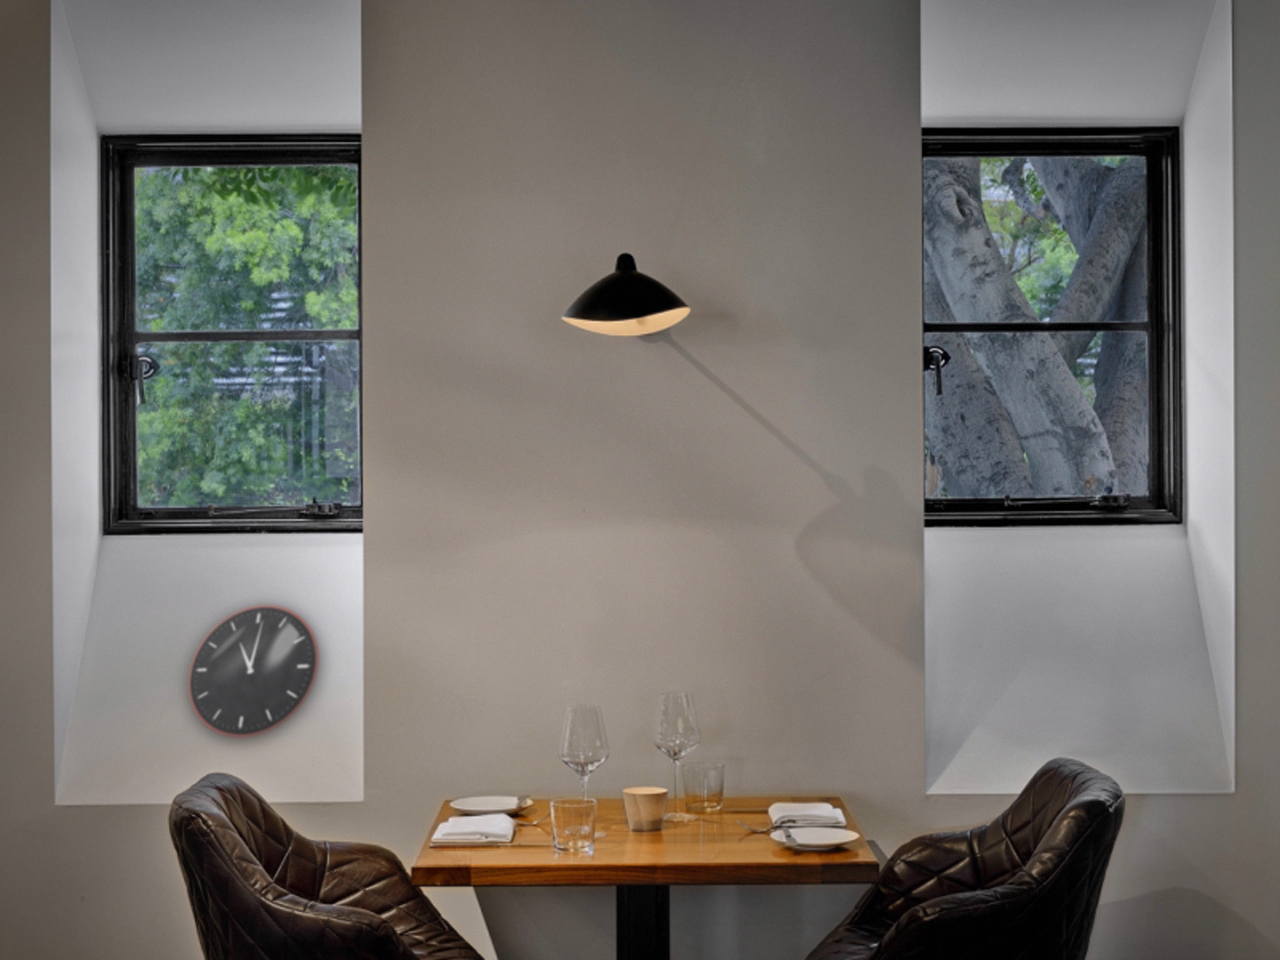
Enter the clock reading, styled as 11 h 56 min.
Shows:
11 h 01 min
